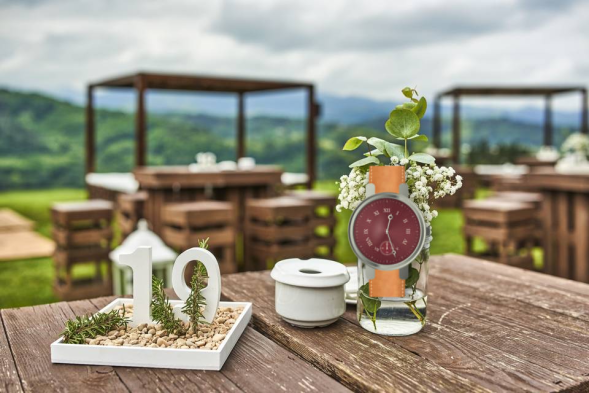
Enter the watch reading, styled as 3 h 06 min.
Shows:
12 h 27 min
